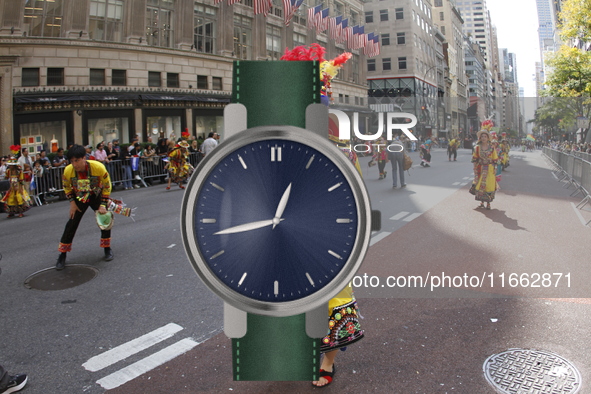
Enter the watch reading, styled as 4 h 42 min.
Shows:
12 h 43 min
